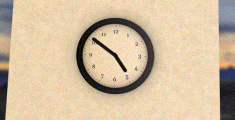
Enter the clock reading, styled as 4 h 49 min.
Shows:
4 h 51 min
